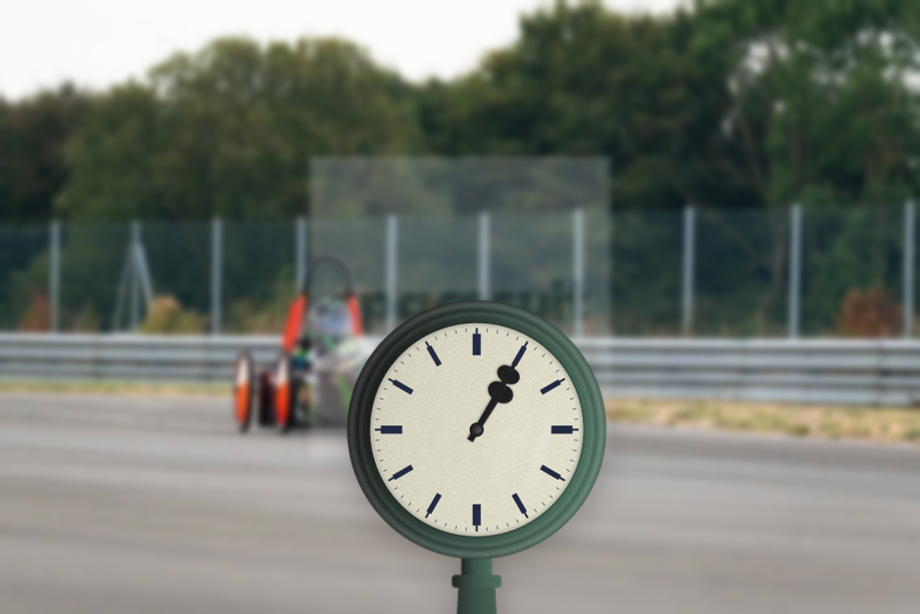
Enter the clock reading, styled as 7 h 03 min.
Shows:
1 h 05 min
